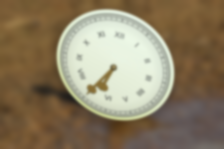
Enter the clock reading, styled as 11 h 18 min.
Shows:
6 h 35 min
